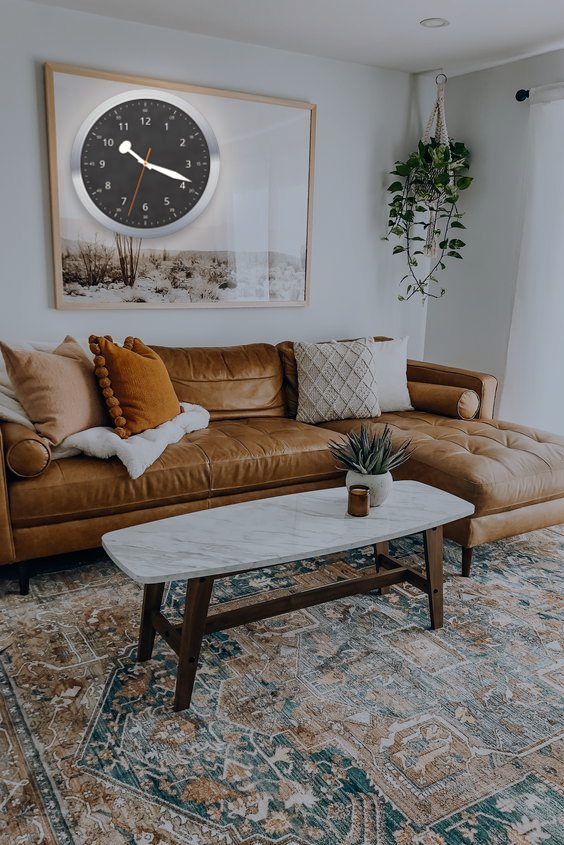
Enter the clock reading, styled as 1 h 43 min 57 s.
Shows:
10 h 18 min 33 s
